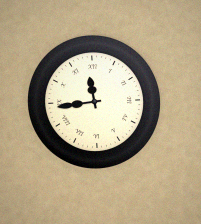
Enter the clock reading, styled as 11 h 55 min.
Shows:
11 h 44 min
